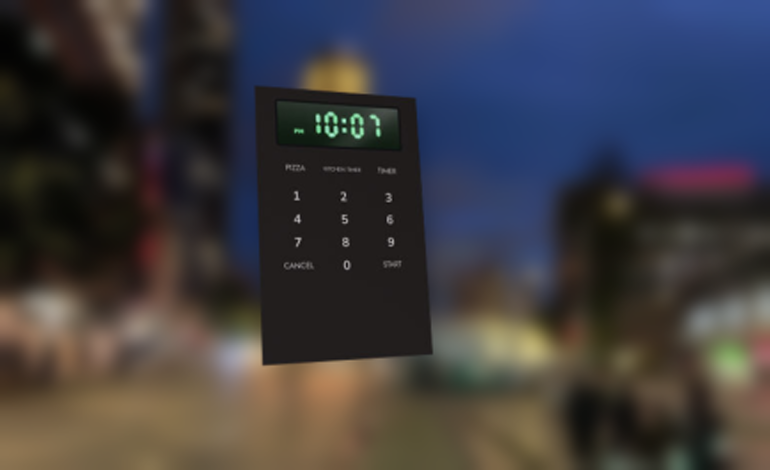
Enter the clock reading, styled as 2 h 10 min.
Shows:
10 h 07 min
